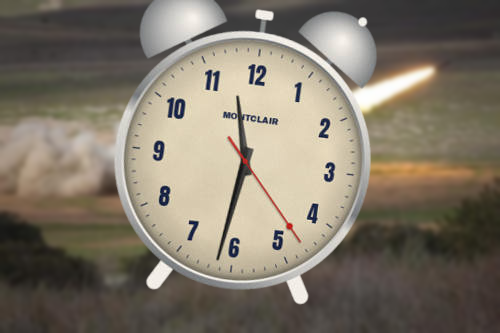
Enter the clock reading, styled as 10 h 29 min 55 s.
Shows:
11 h 31 min 23 s
